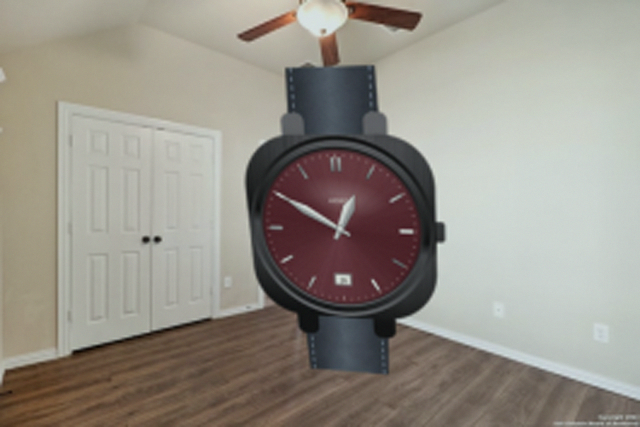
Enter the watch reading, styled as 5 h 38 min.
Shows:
12 h 50 min
